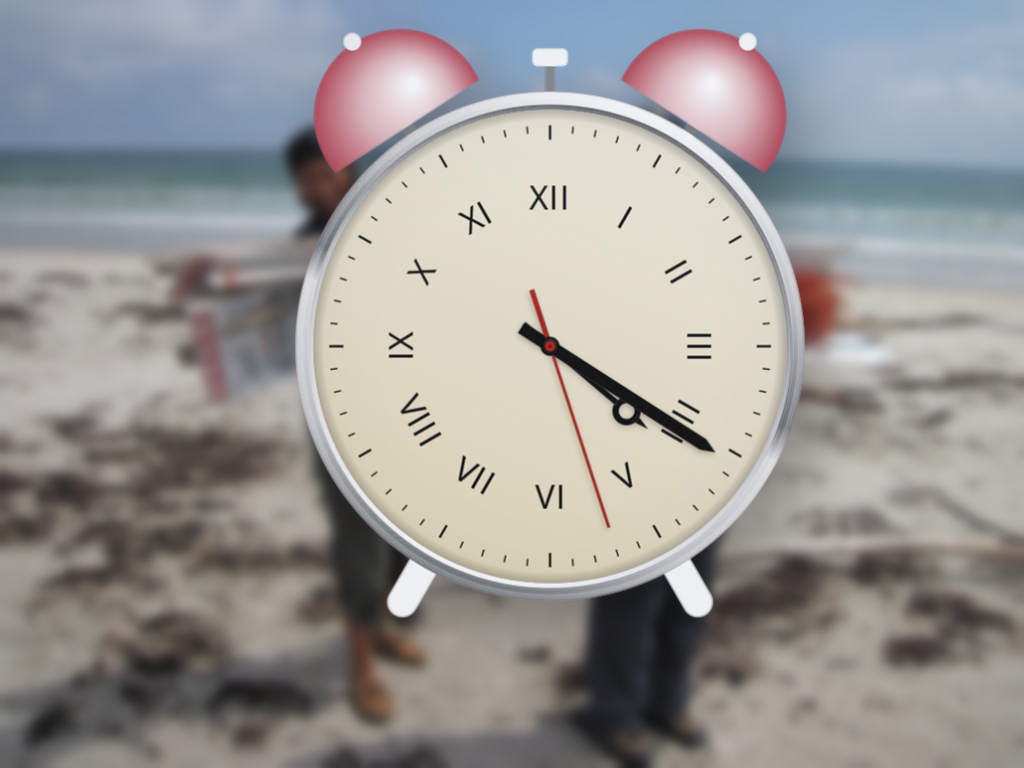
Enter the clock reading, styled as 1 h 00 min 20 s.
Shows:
4 h 20 min 27 s
